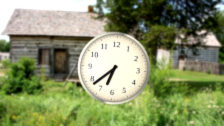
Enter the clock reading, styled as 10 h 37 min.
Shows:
6 h 38 min
